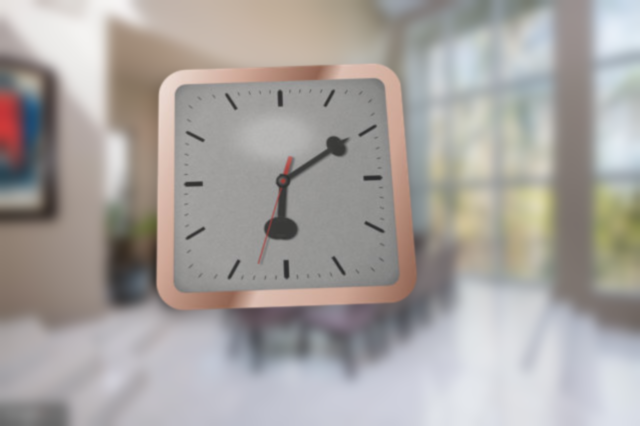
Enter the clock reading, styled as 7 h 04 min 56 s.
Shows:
6 h 09 min 33 s
